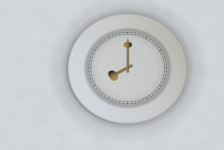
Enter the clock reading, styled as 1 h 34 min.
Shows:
8 h 00 min
